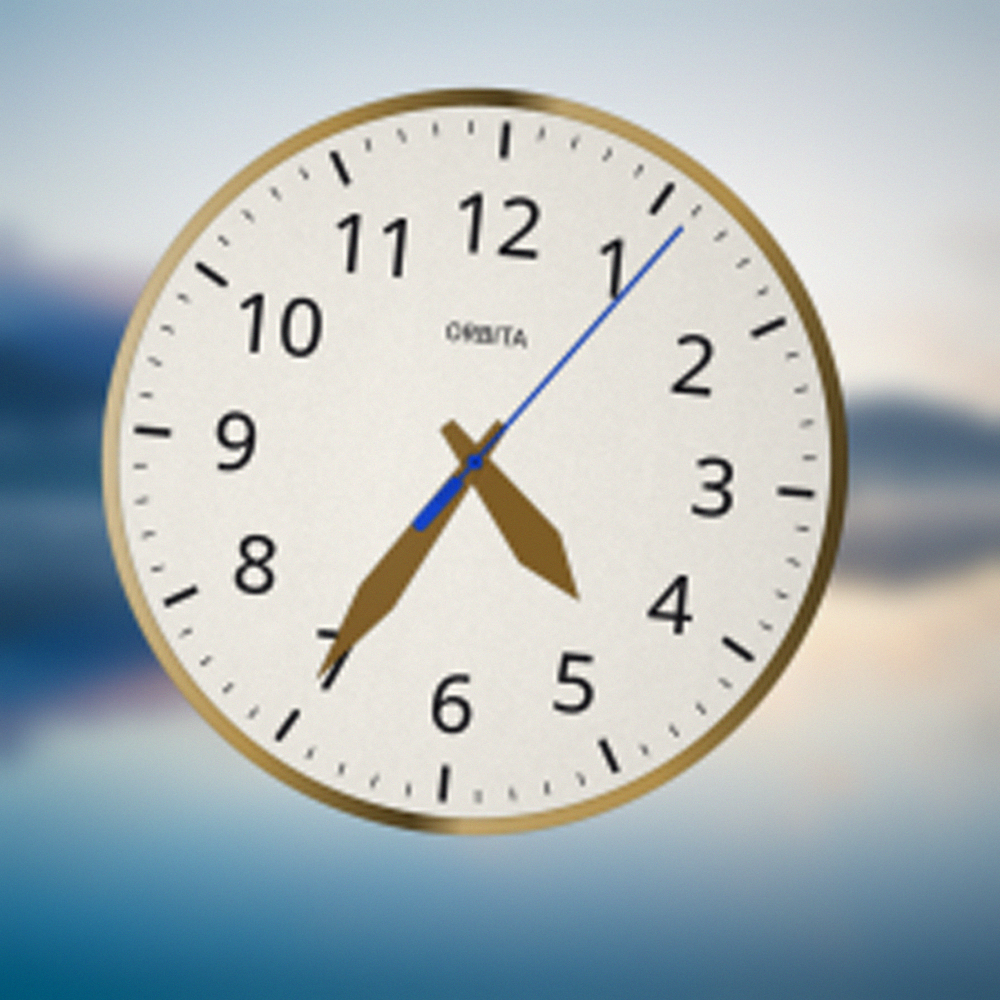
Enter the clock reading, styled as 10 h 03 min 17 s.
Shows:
4 h 35 min 06 s
